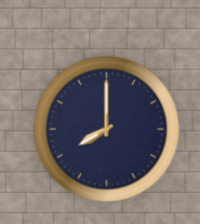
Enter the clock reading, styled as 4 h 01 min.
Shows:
8 h 00 min
